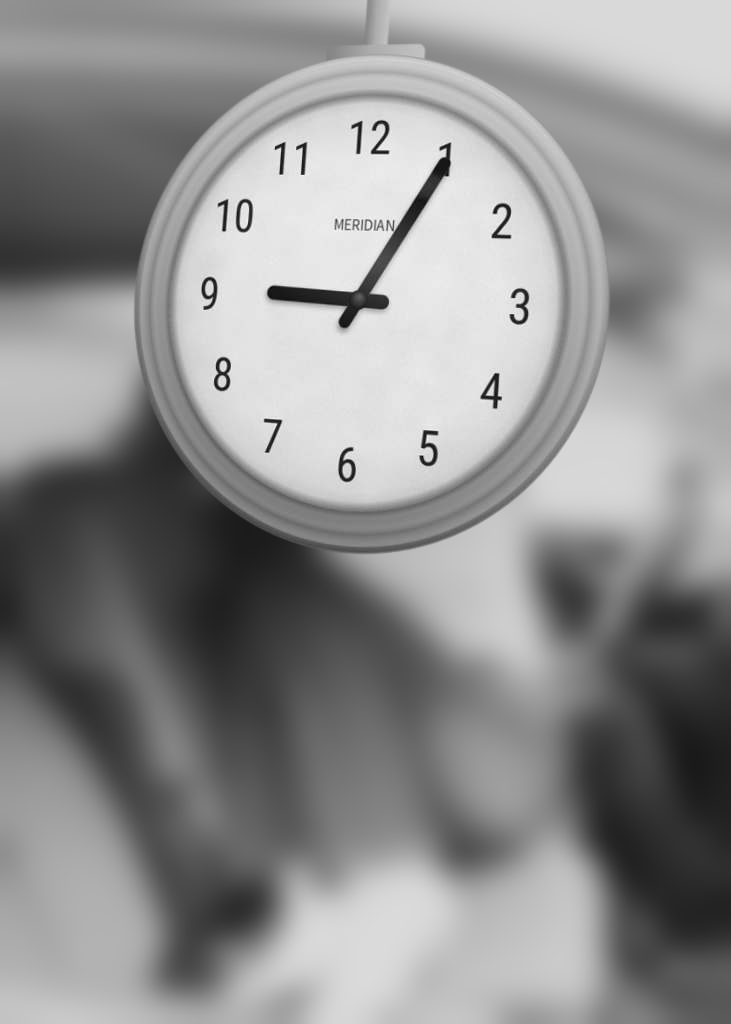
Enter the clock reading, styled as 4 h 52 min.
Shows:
9 h 05 min
